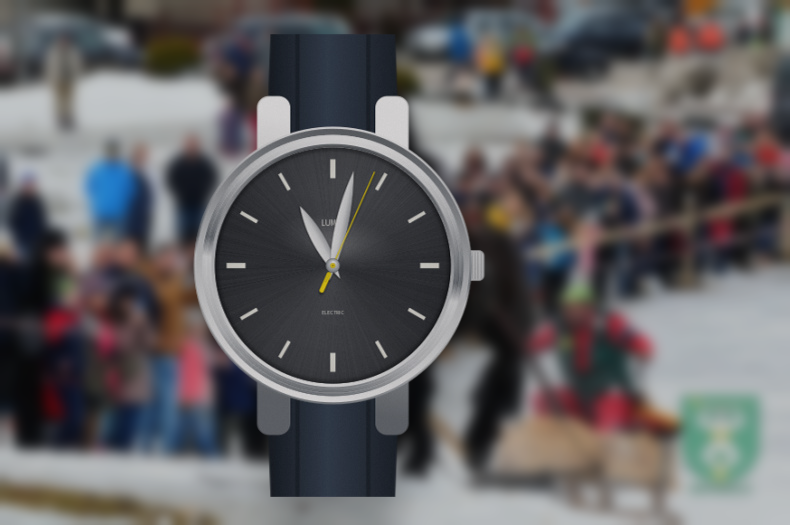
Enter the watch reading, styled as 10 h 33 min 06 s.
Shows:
11 h 02 min 04 s
